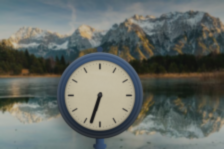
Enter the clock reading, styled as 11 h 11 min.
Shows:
6 h 33 min
